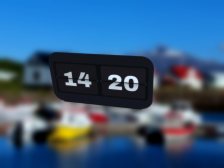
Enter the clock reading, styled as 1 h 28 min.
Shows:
14 h 20 min
